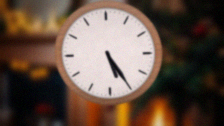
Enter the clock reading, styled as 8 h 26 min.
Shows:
5 h 25 min
